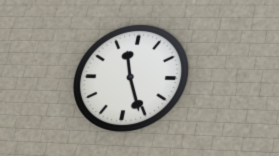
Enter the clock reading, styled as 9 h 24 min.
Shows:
11 h 26 min
